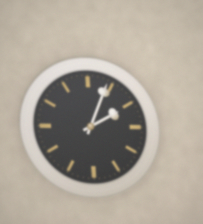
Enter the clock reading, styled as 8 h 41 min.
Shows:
2 h 04 min
